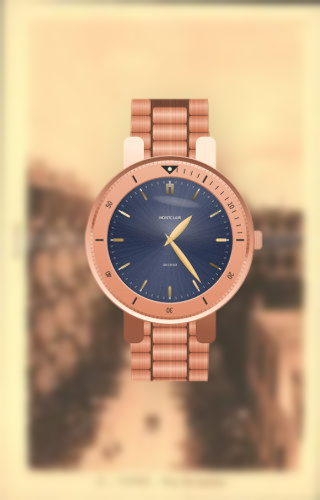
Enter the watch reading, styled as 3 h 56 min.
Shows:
1 h 24 min
